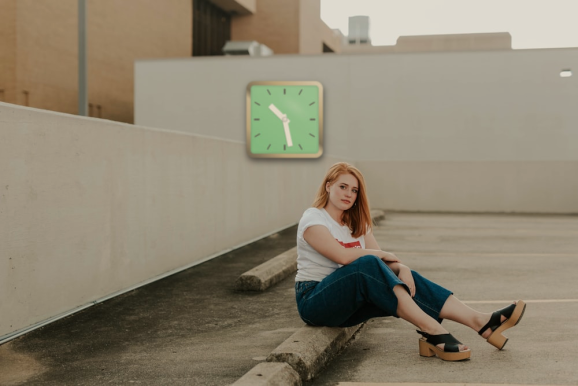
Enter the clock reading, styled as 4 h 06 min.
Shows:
10 h 28 min
